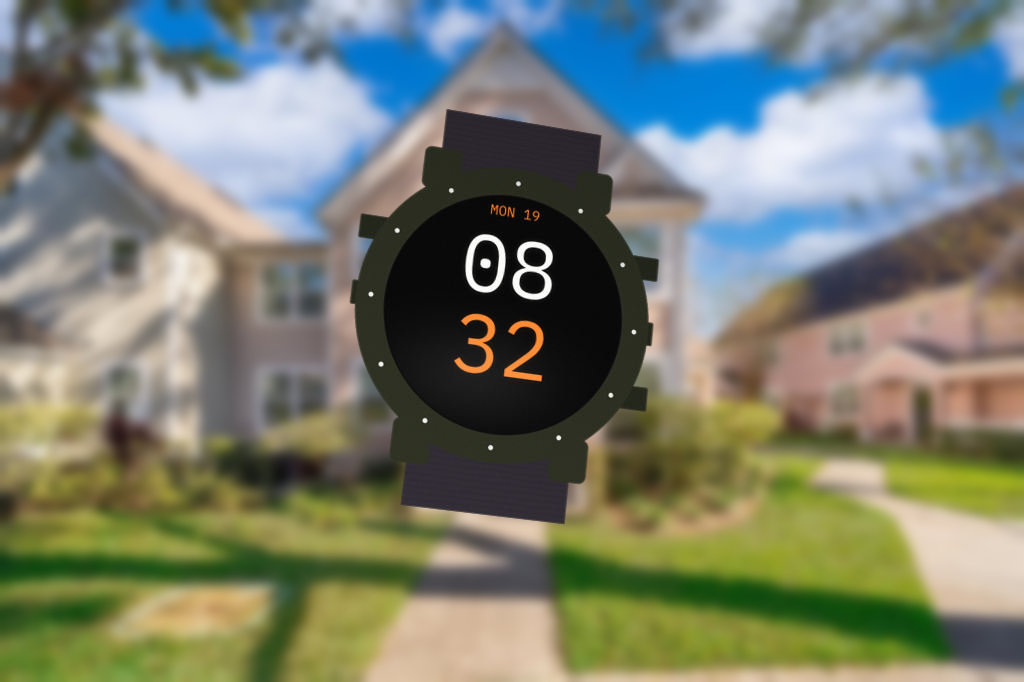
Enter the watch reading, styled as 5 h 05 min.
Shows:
8 h 32 min
